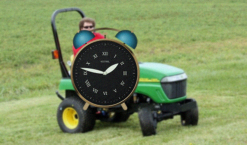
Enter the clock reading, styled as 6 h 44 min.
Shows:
1 h 47 min
